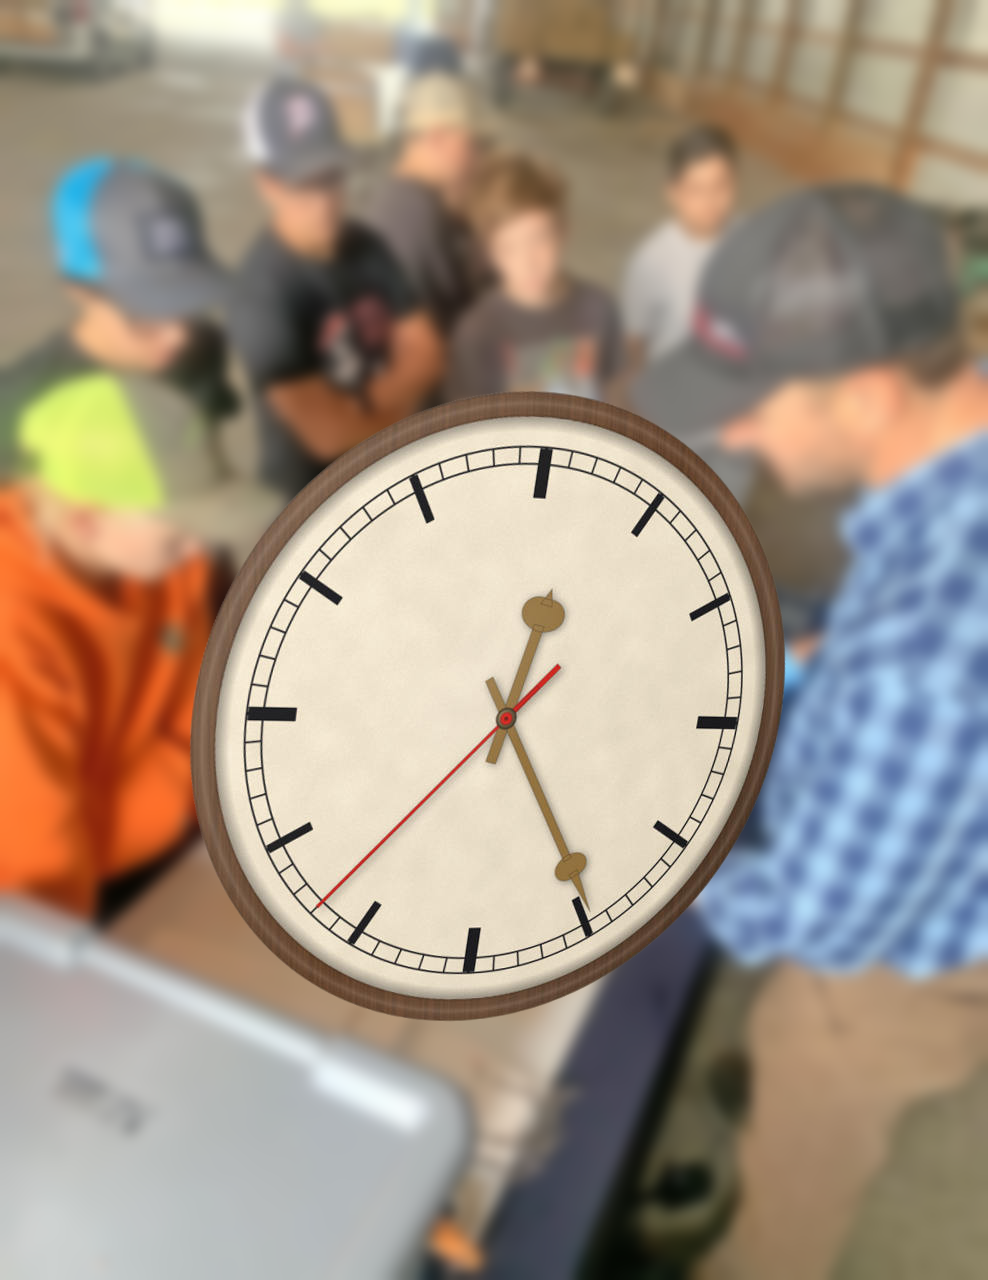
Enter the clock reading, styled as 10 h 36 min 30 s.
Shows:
12 h 24 min 37 s
